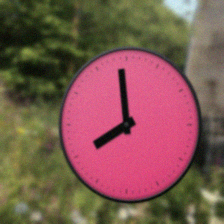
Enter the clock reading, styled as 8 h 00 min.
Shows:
7 h 59 min
